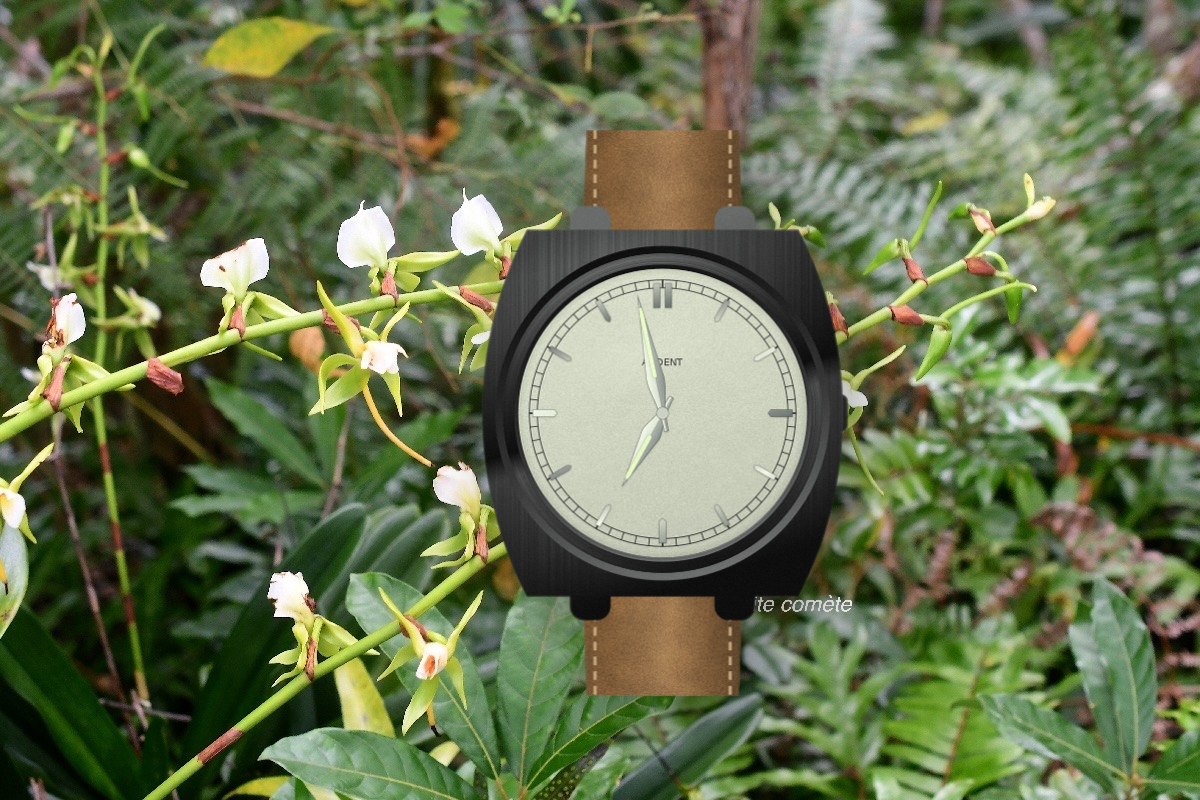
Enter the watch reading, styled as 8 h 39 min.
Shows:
6 h 58 min
